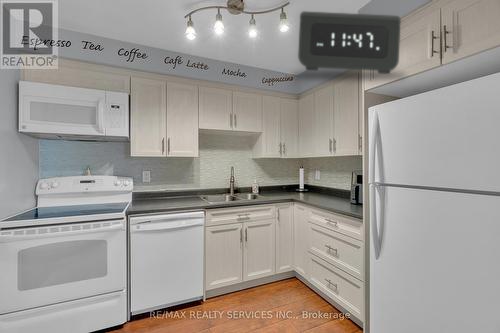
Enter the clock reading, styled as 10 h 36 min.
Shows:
11 h 47 min
